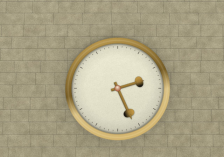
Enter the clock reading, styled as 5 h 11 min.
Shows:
2 h 26 min
